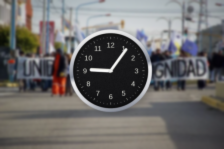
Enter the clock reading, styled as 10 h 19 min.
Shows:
9 h 06 min
